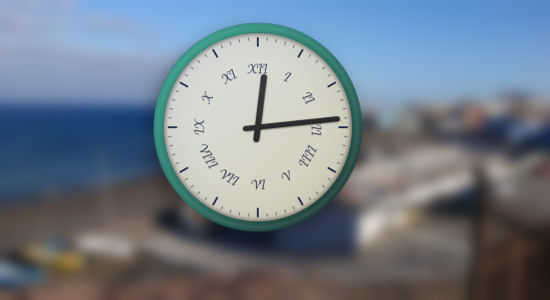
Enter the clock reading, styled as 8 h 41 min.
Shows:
12 h 14 min
